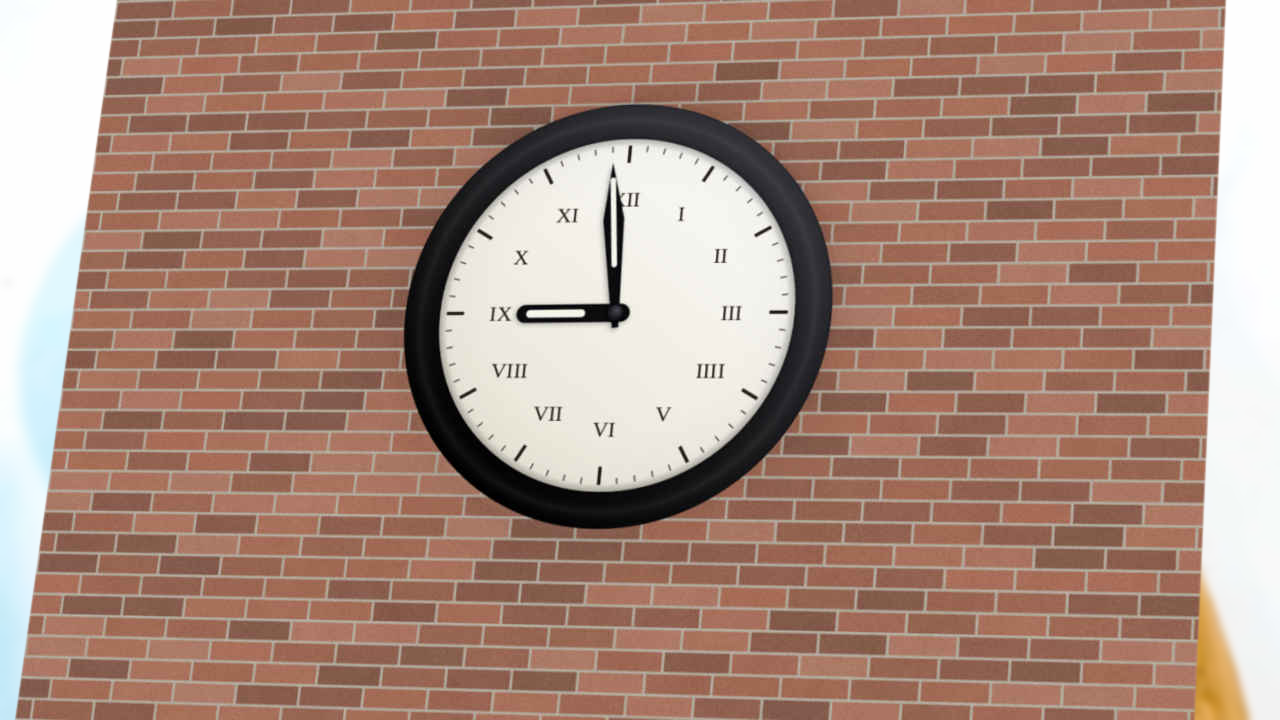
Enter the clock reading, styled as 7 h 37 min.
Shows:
8 h 59 min
